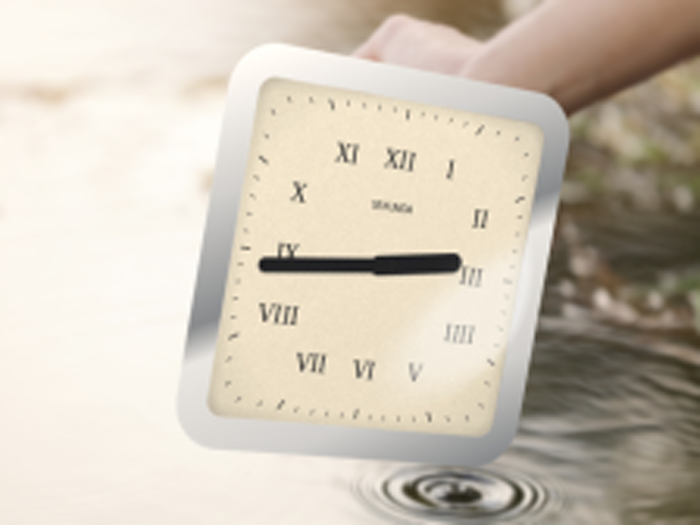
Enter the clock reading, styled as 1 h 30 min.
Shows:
2 h 44 min
